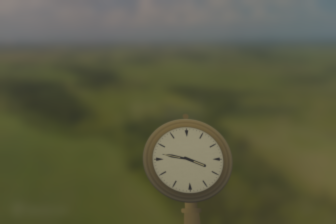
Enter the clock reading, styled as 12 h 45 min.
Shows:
3 h 47 min
